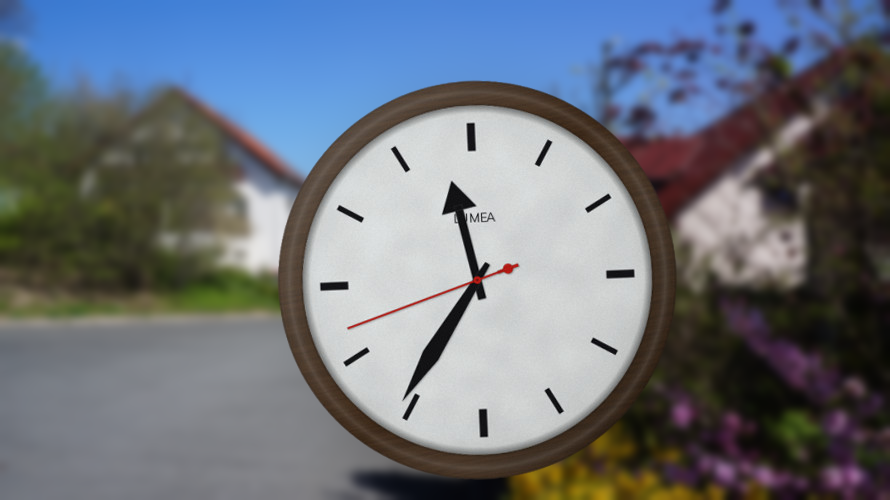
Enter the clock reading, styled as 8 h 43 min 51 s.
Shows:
11 h 35 min 42 s
